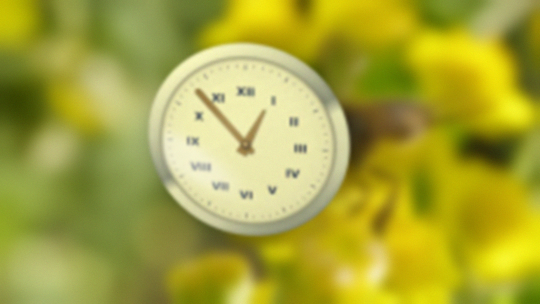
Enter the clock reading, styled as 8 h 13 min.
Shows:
12 h 53 min
